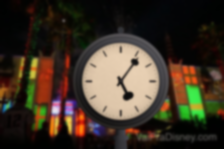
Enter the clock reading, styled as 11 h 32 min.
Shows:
5 h 06 min
